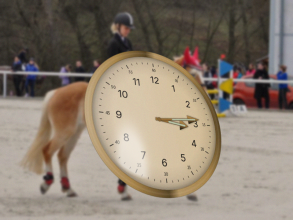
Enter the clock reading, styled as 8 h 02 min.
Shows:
3 h 14 min
